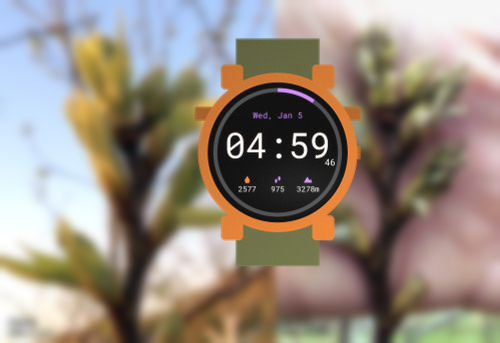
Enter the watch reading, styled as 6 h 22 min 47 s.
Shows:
4 h 59 min 46 s
